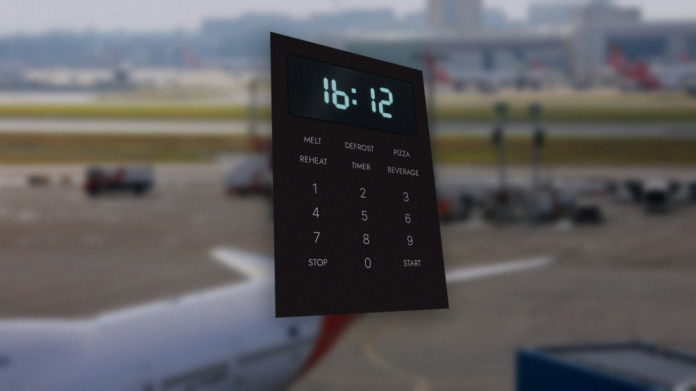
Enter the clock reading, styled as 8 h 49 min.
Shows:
16 h 12 min
